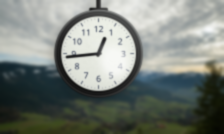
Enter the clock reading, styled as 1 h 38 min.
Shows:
12 h 44 min
